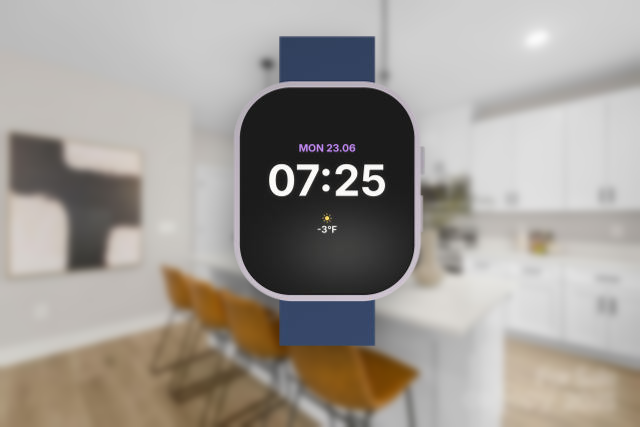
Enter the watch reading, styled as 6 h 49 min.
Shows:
7 h 25 min
